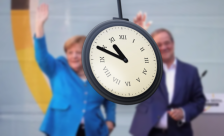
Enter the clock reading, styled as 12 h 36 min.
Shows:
10 h 49 min
